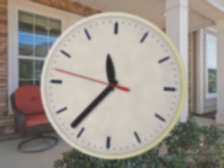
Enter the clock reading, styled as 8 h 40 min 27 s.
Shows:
11 h 36 min 47 s
